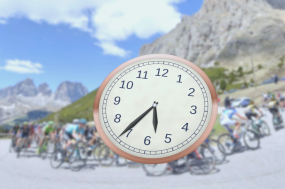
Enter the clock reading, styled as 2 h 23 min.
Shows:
5 h 36 min
